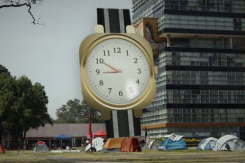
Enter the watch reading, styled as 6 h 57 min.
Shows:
8 h 50 min
